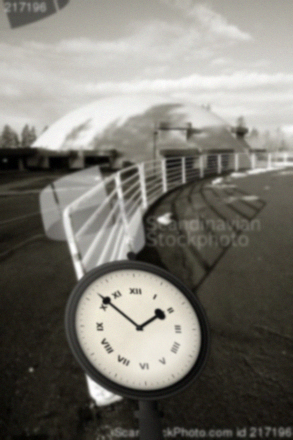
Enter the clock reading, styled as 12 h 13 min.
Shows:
1 h 52 min
